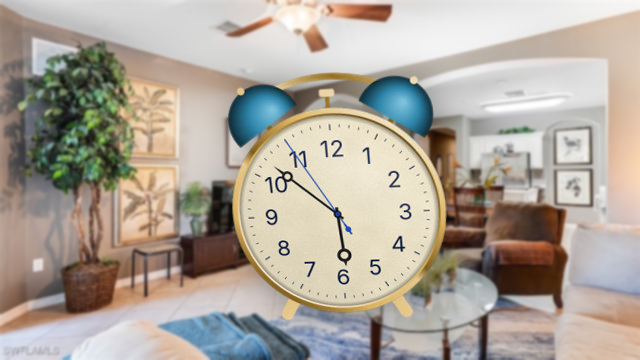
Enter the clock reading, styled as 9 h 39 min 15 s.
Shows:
5 h 51 min 55 s
